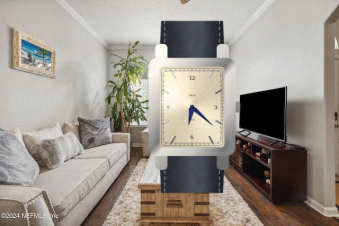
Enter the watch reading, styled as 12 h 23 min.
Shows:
6 h 22 min
